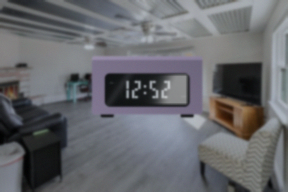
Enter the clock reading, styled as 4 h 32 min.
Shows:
12 h 52 min
